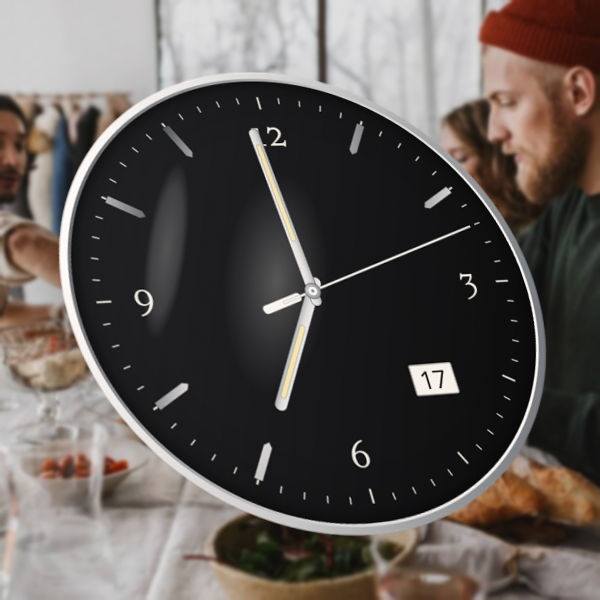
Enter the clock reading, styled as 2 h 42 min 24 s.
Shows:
6 h 59 min 12 s
